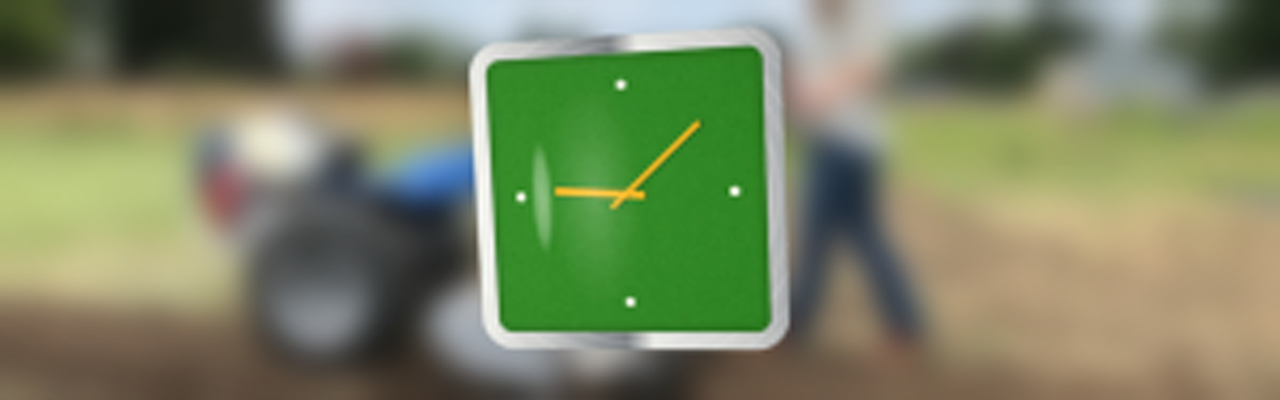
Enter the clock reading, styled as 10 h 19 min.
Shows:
9 h 08 min
